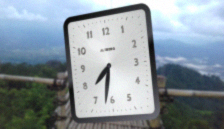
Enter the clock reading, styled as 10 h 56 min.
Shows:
7 h 32 min
